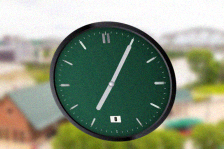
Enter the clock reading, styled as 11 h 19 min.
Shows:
7 h 05 min
